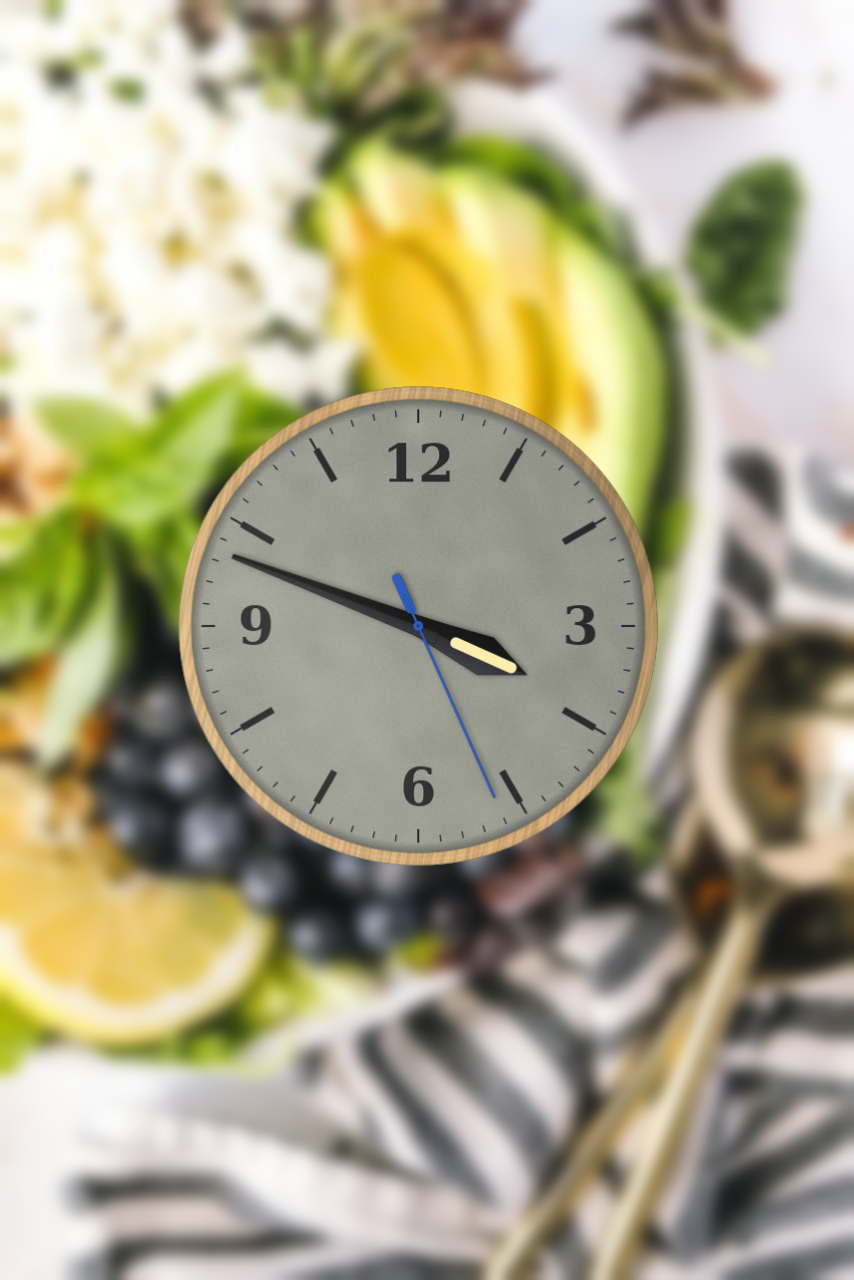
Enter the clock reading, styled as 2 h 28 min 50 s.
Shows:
3 h 48 min 26 s
